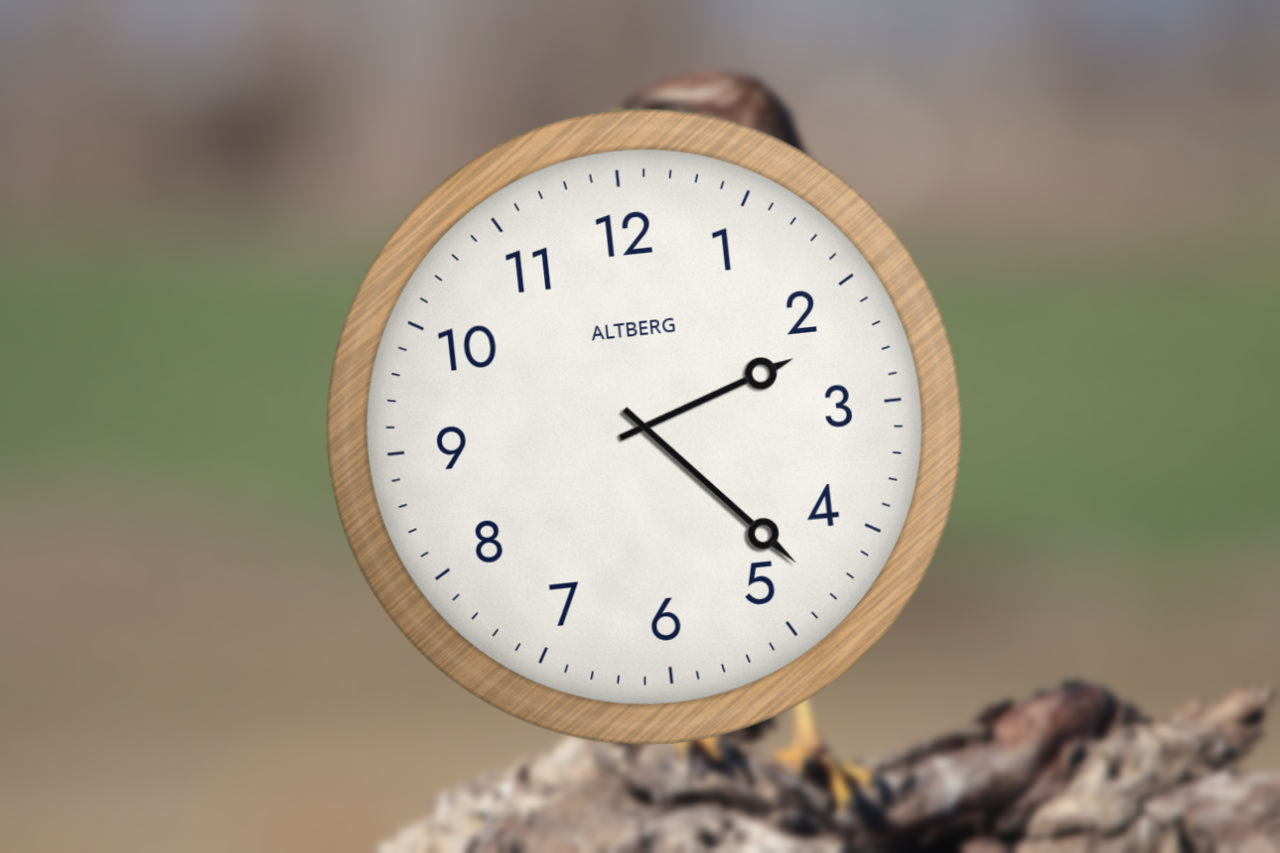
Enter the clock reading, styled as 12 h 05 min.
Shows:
2 h 23 min
